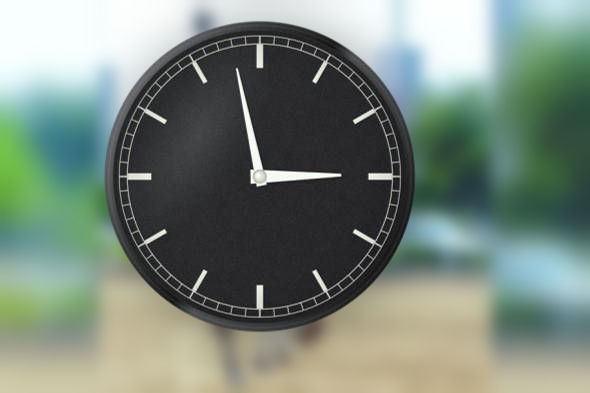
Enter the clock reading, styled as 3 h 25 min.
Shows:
2 h 58 min
